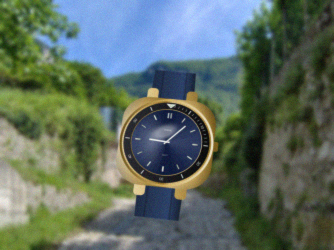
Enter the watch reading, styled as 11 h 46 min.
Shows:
9 h 07 min
